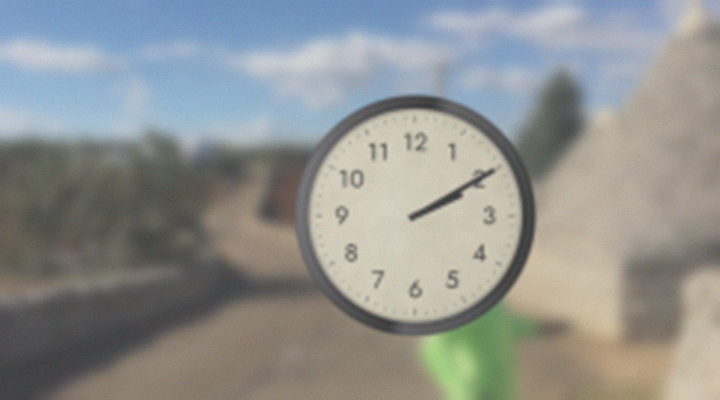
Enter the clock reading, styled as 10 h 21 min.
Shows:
2 h 10 min
